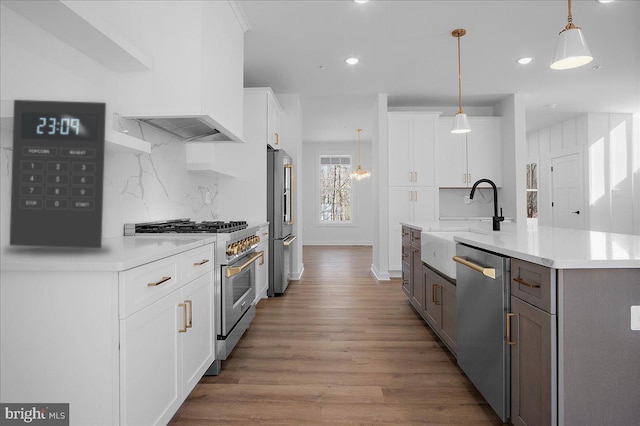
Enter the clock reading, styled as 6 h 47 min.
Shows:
23 h 09 min
